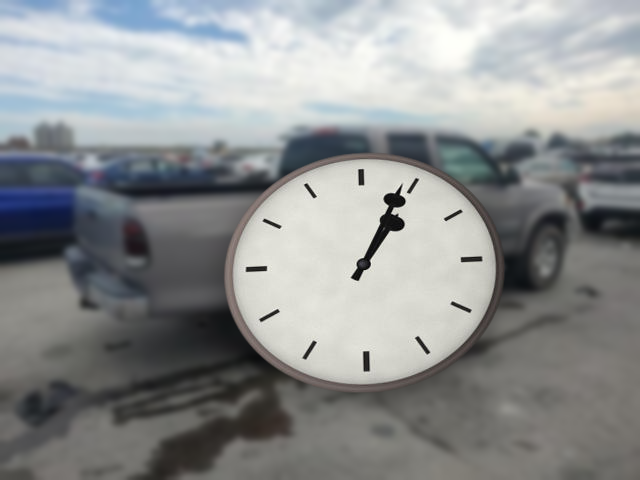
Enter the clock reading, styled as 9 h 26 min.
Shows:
1 h 04 min
